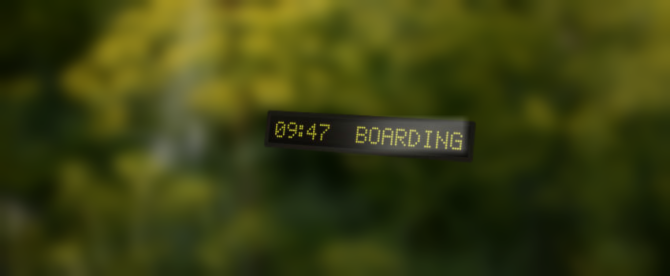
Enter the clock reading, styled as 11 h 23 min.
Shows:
9 h 47 min
